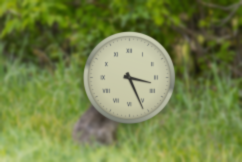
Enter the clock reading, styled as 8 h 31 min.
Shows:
3 h 26 min
